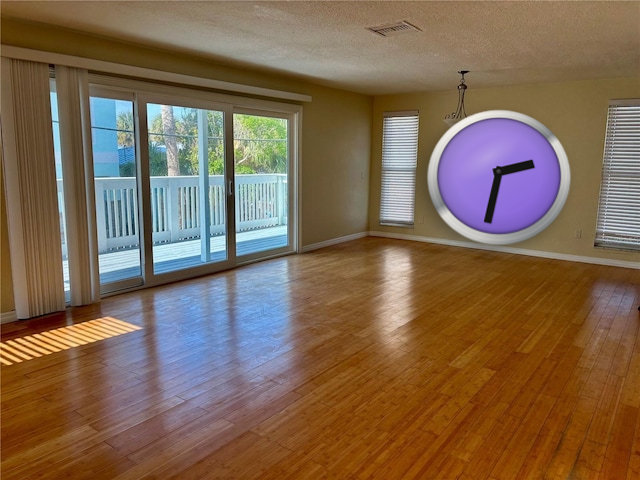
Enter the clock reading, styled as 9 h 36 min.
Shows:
2 h 32 min
